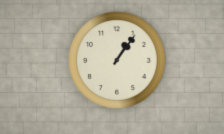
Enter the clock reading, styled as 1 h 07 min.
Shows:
1 h 06 min
